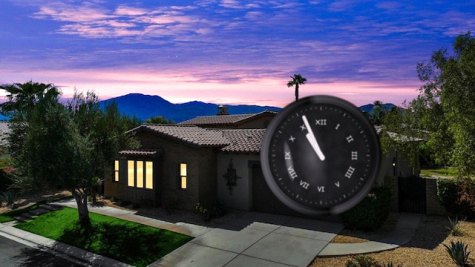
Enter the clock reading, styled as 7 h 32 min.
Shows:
10 h 56 min
